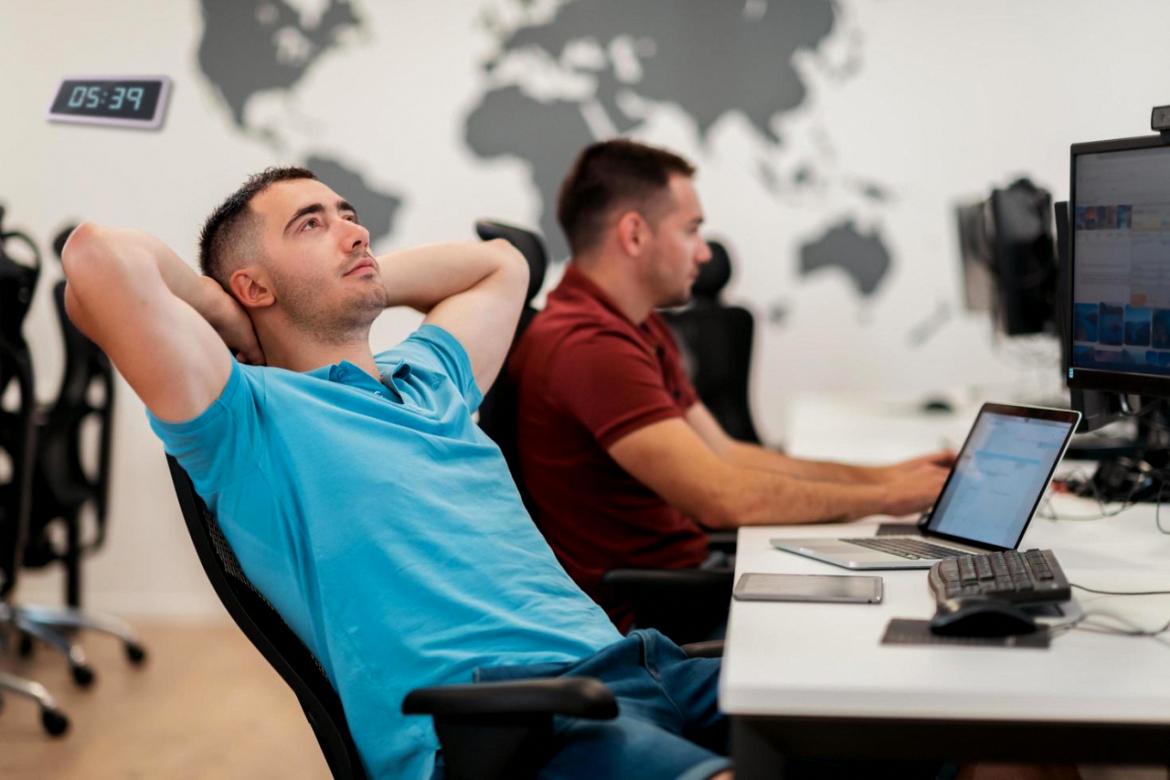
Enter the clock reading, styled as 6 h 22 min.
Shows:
5 h 39 min
